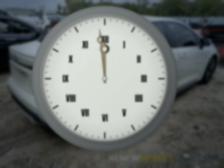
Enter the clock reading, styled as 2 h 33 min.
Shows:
11 h 59 min
